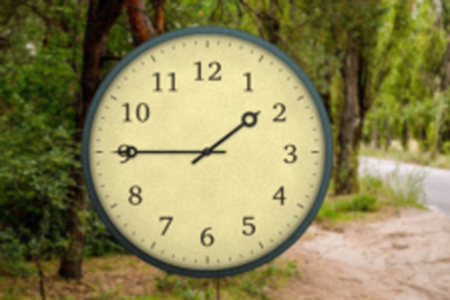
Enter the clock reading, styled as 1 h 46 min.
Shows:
1 h 45 min
